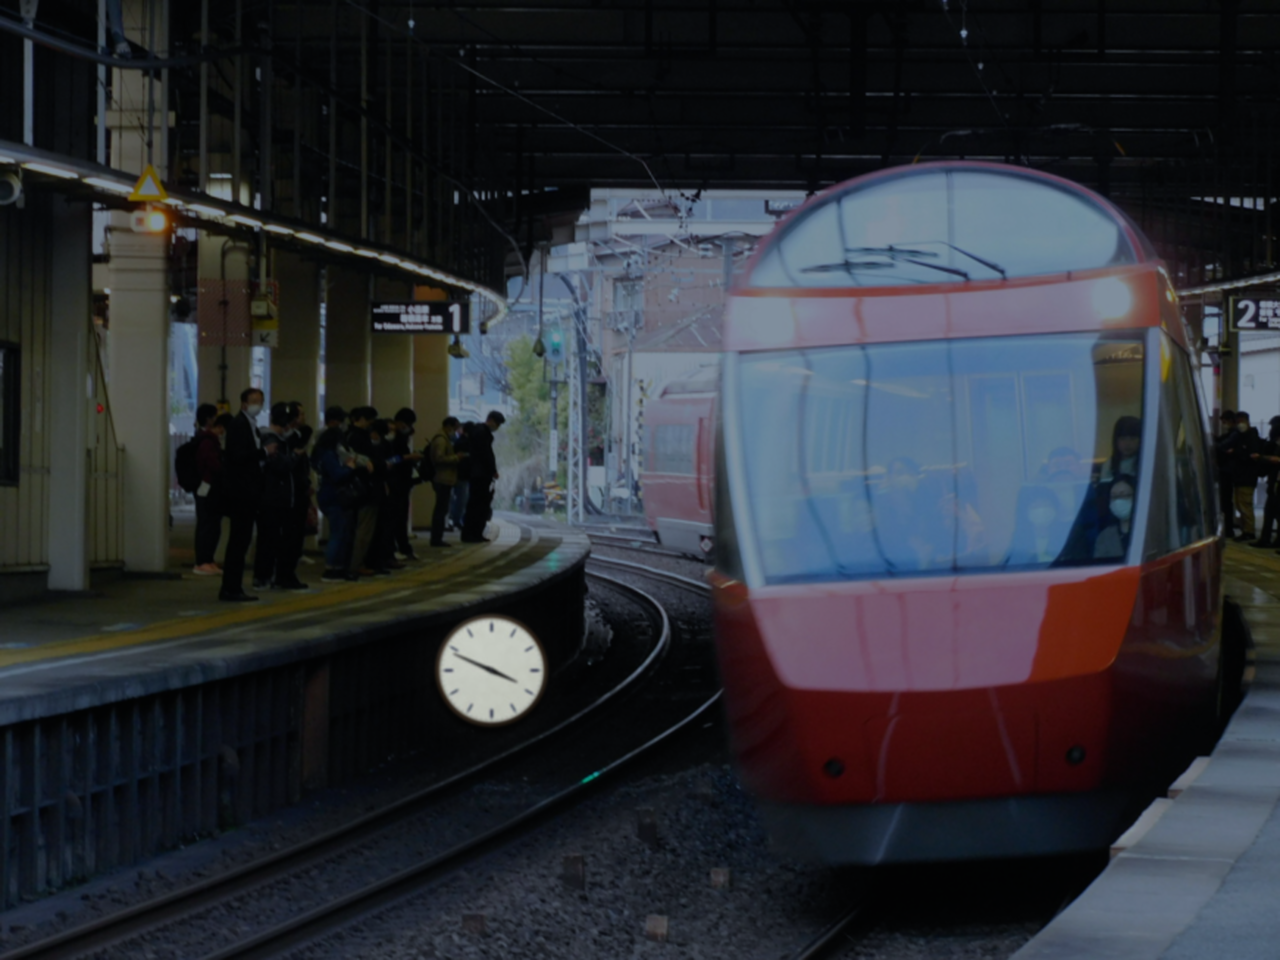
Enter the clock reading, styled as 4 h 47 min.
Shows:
3 h 49 min
